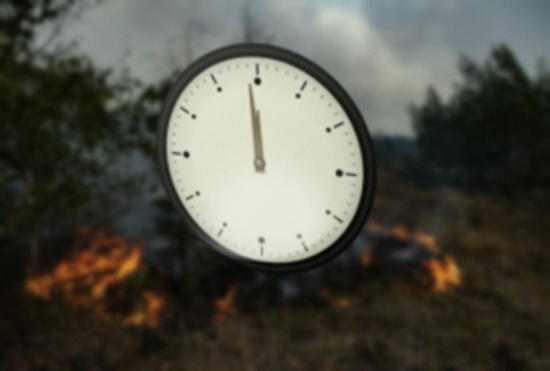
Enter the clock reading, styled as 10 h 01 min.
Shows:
11 h 59 min
